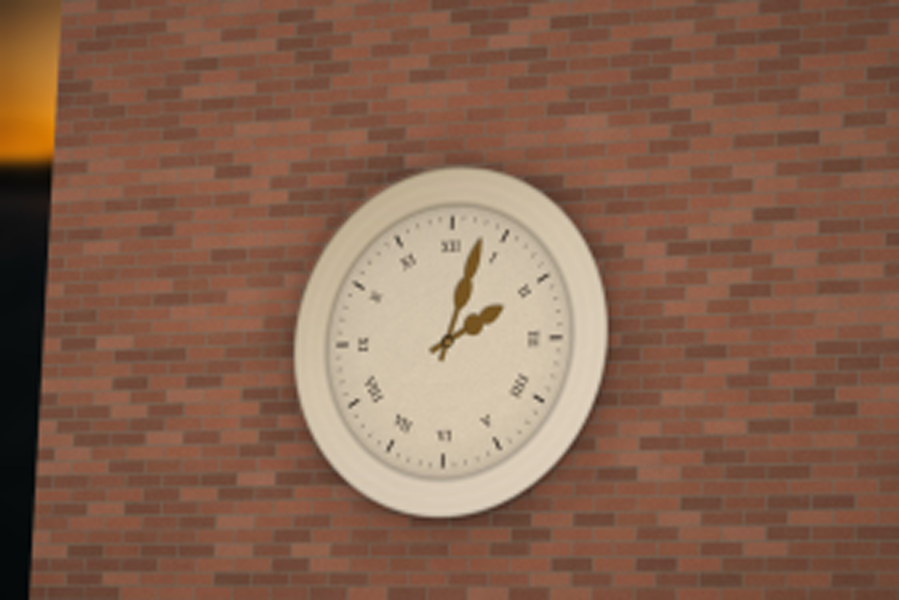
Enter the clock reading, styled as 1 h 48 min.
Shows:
2 h 03 min
